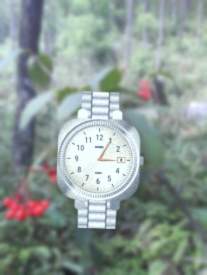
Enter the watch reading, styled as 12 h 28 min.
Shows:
3 h 05 min
